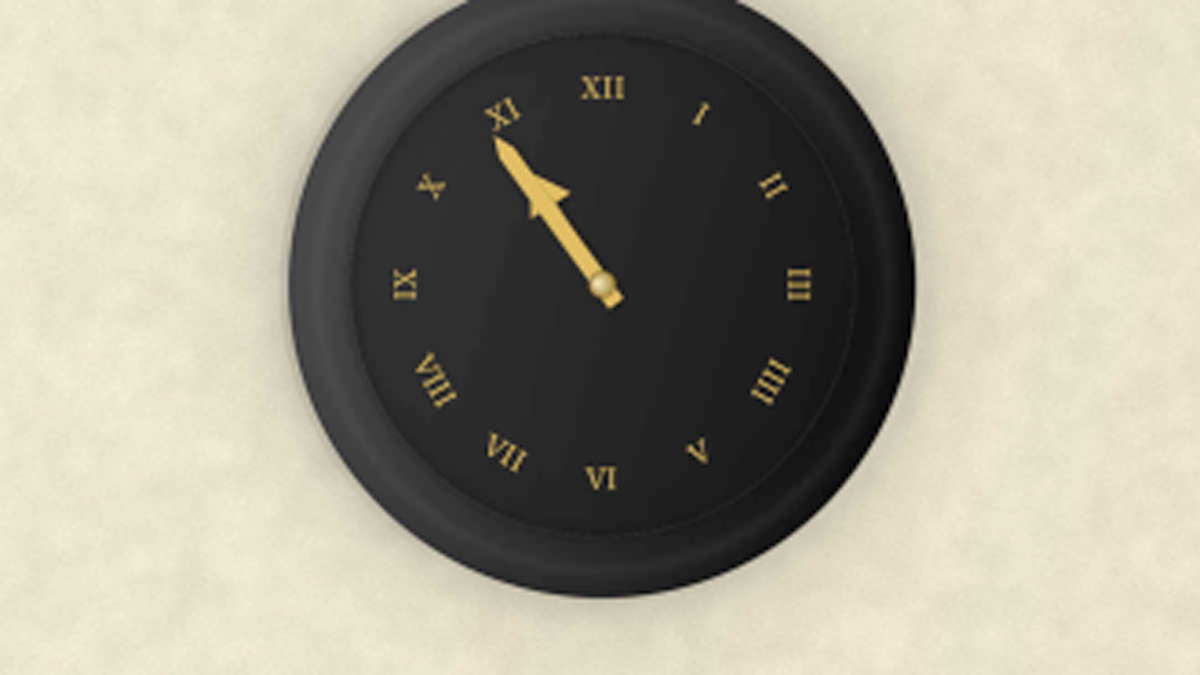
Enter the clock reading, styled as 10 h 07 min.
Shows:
10 h 54 min
